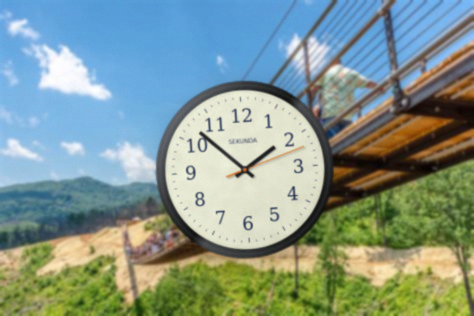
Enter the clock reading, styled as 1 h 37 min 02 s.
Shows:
1 h 52 min 12 s
